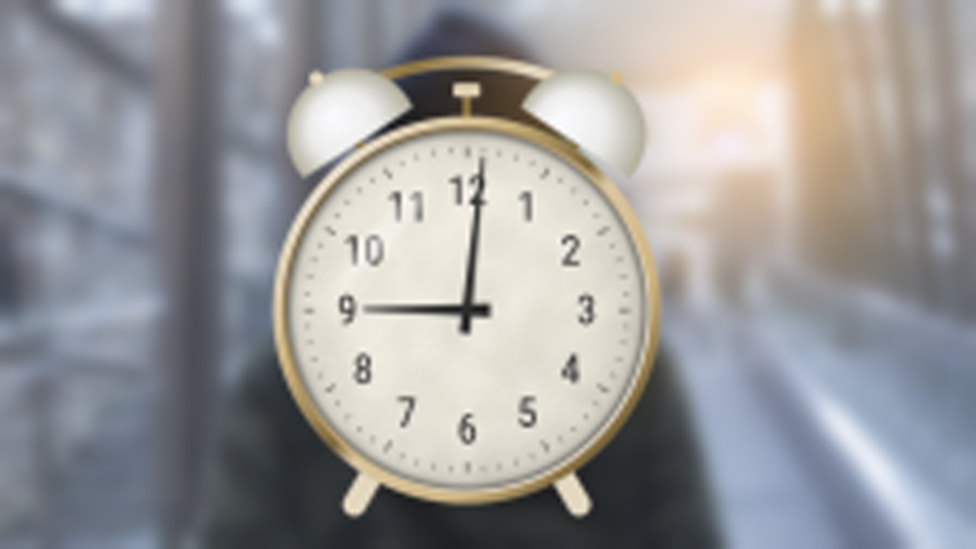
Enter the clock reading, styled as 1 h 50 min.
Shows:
9 h 01 min
